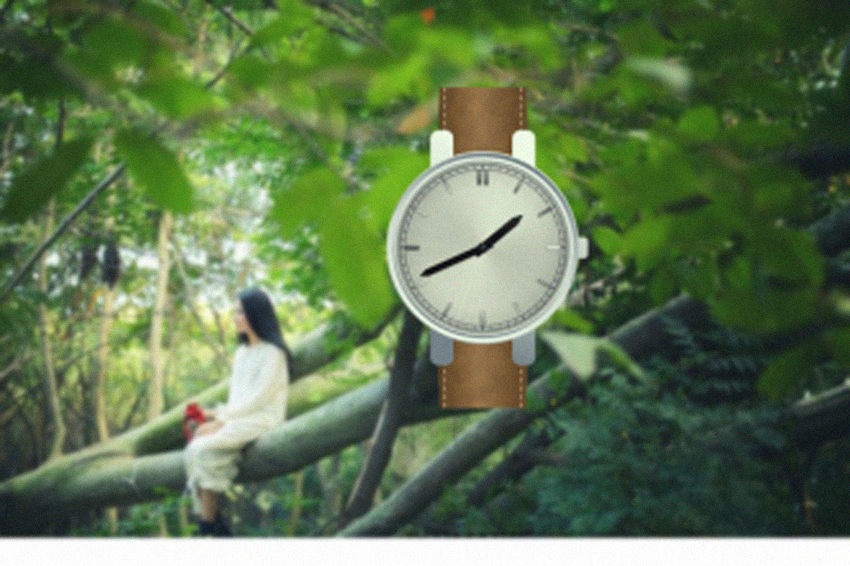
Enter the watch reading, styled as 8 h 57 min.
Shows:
1 h 41 min
